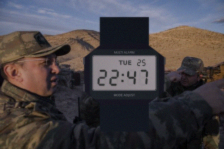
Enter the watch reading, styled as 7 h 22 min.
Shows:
22 h 47 min
